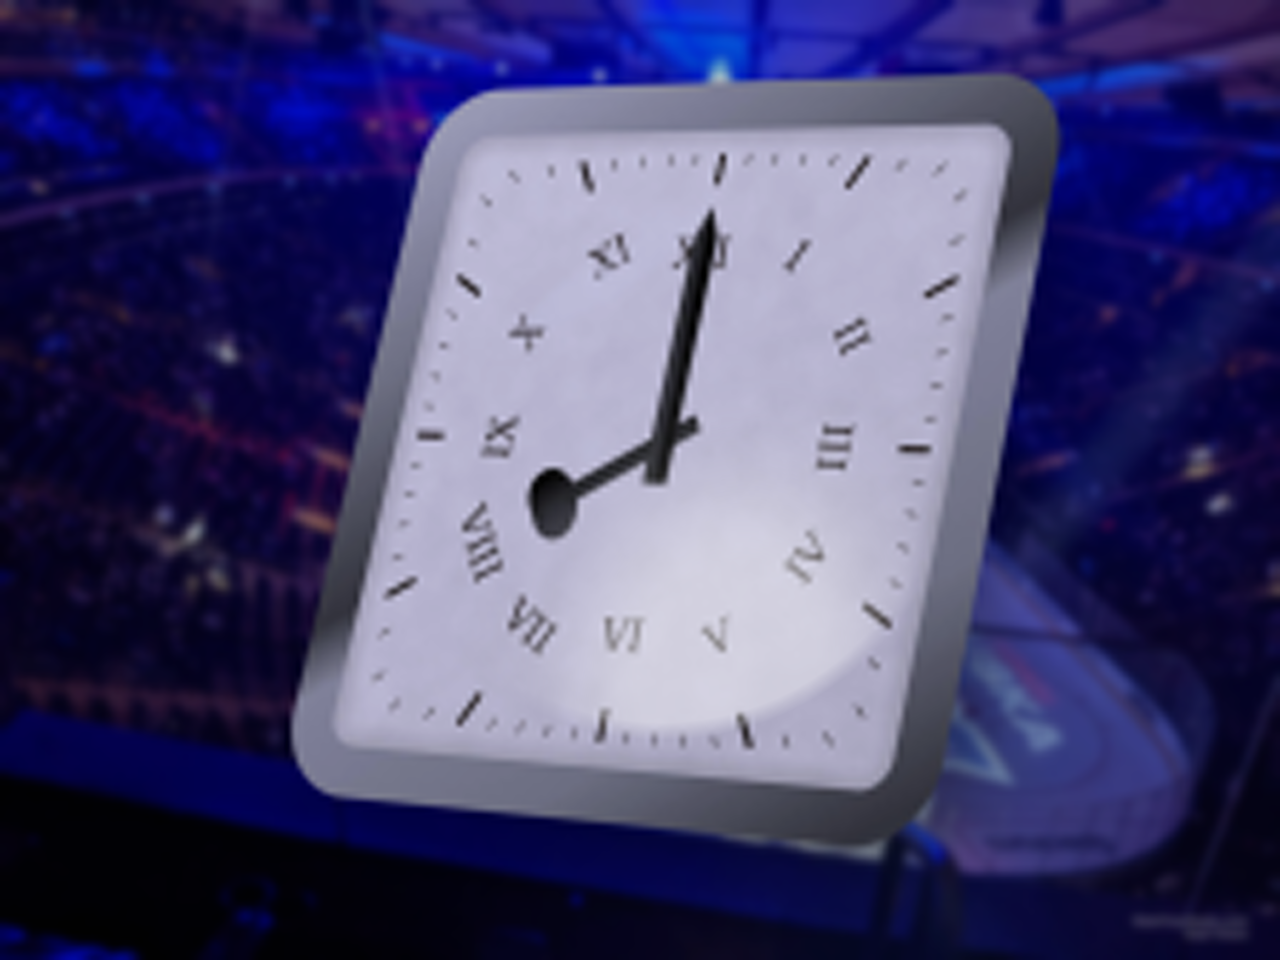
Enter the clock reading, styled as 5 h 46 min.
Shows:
8 h 00 min
